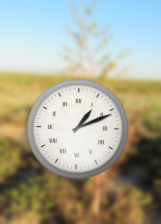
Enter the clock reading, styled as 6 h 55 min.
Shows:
1 h 11 min
